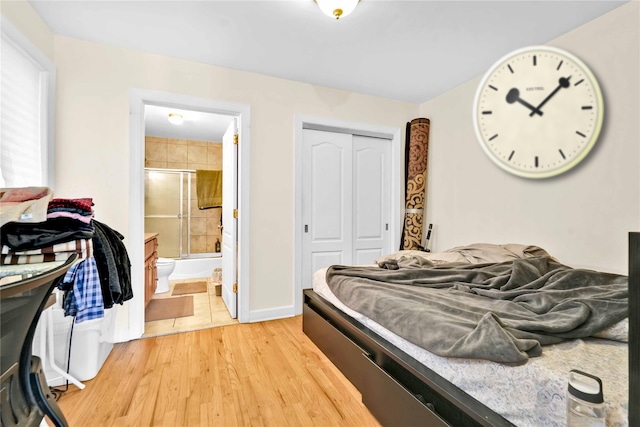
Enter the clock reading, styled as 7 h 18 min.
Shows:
10 h 08 min
